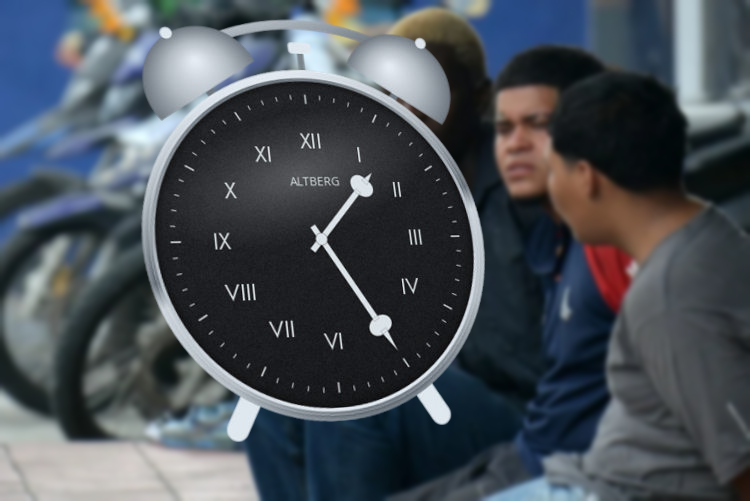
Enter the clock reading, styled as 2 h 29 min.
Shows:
1 h 25 min
